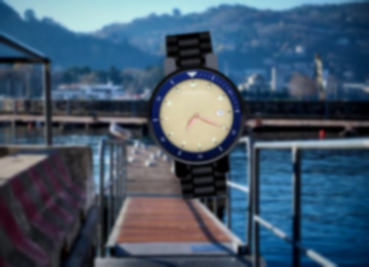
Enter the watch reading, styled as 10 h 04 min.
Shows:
7 h 20 min
